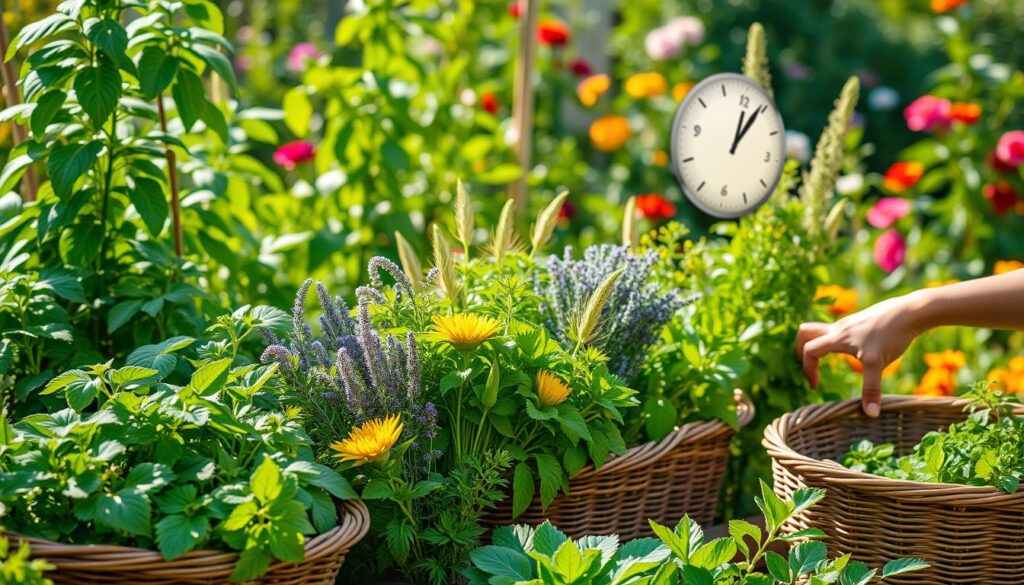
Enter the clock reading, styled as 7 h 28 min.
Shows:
12 h 04 min
